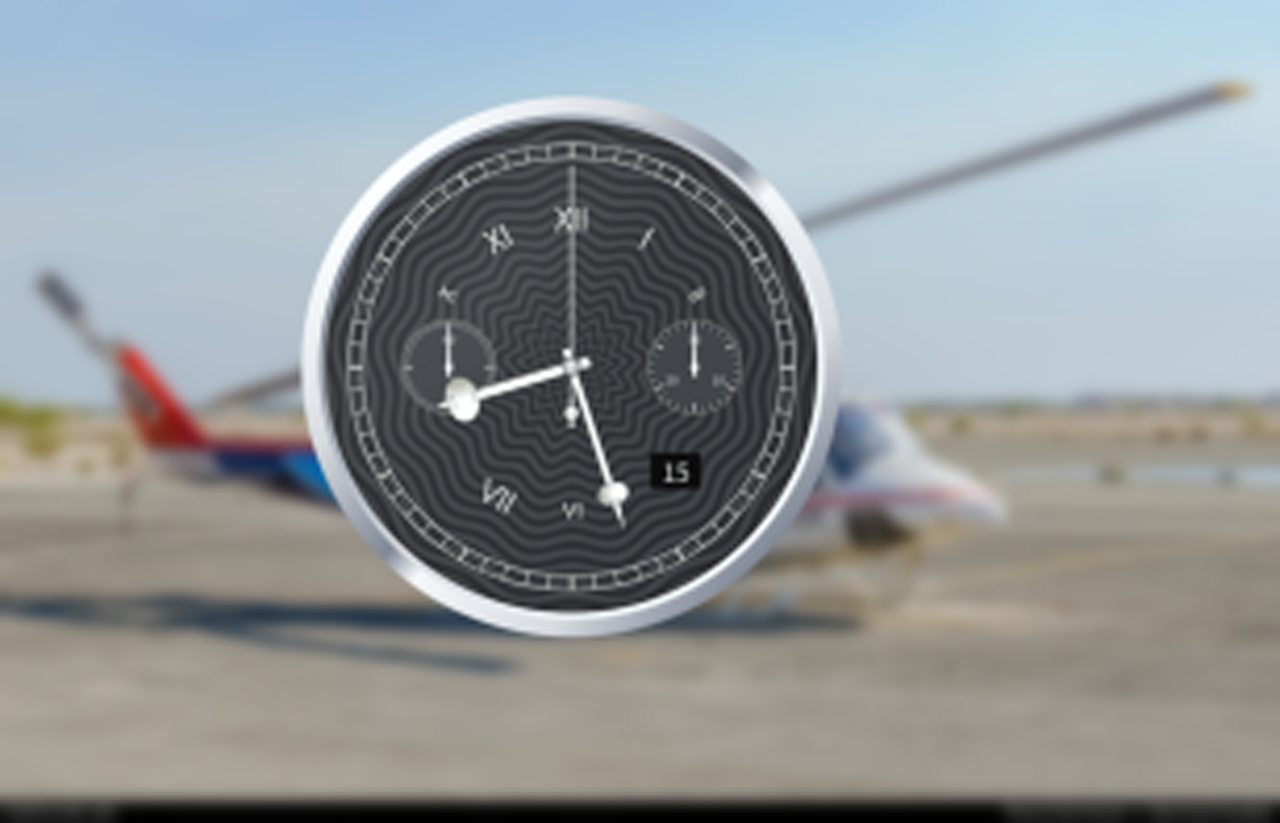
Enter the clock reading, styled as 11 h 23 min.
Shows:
8 h 27 min
